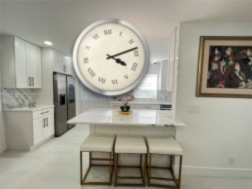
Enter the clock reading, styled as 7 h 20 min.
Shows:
4 h 13 min
